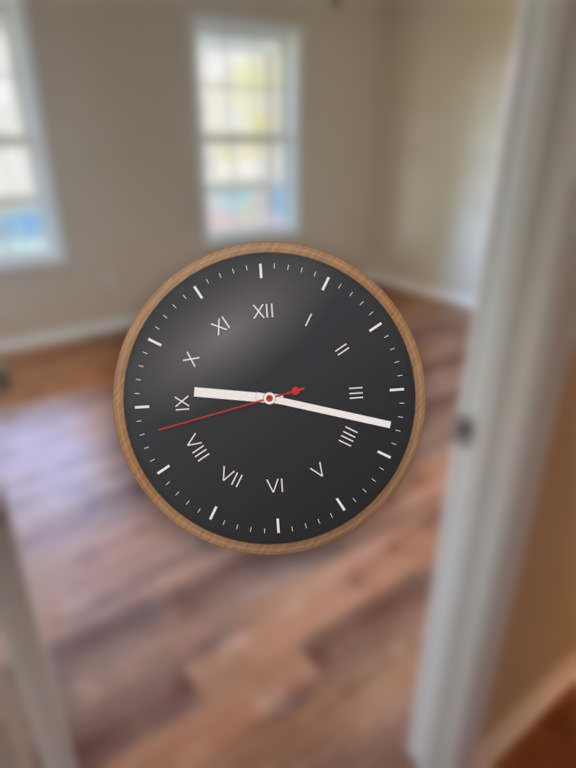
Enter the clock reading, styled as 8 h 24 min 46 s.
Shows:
9 h 17 min 43 s
